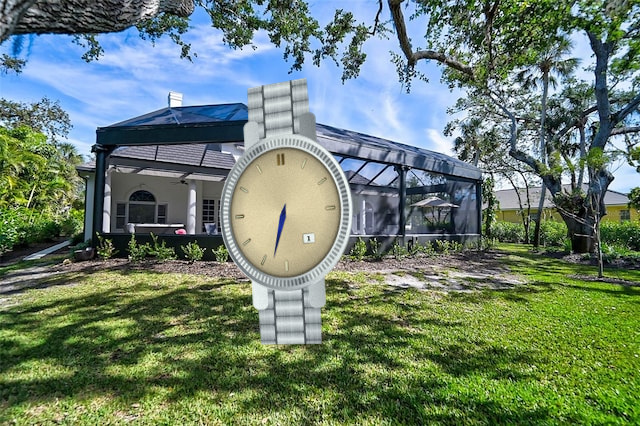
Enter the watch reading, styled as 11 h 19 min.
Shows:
6 h 33 min
